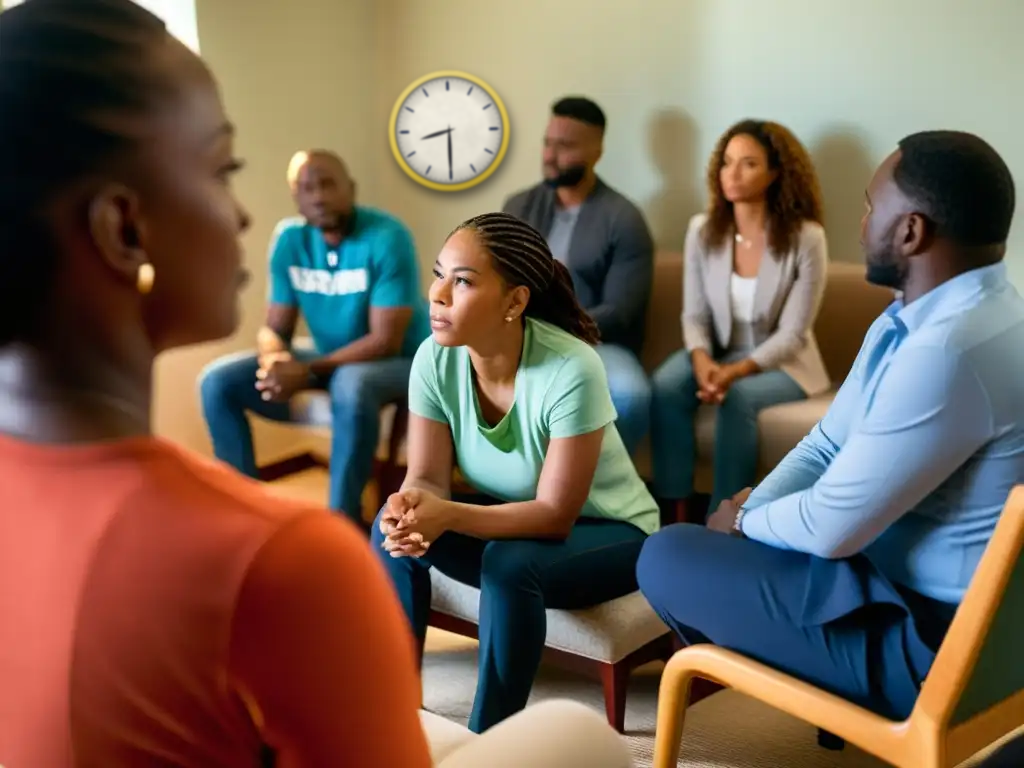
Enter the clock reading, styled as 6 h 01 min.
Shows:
8 h 30 min
